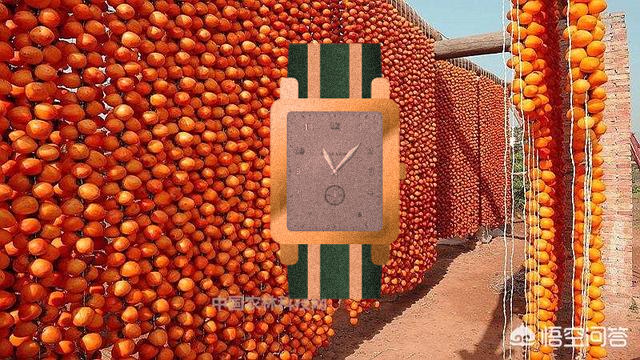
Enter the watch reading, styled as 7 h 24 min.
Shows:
11 h 07 min
